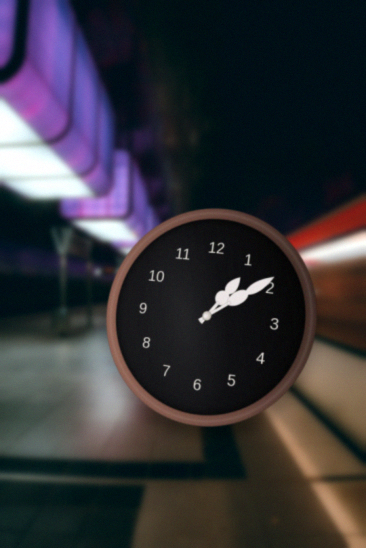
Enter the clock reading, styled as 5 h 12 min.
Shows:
1 h 09 min
